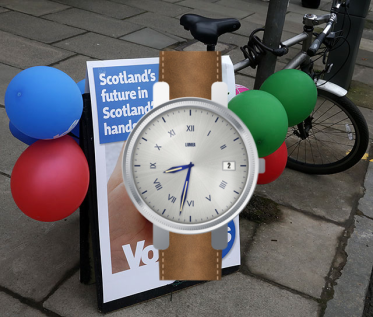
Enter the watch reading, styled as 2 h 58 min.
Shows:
8 h 32 min
